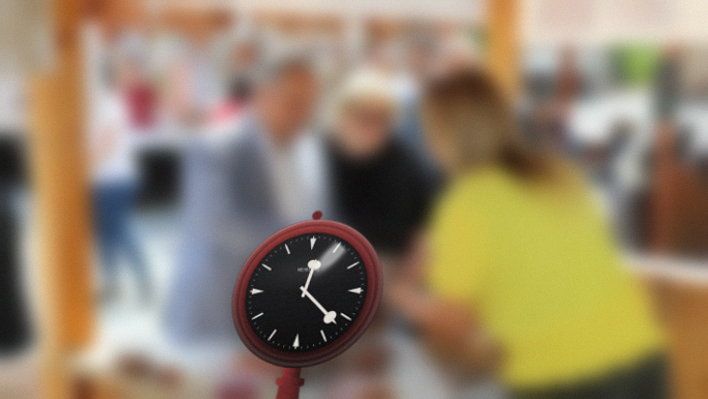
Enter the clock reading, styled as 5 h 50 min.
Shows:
12 h 22 min
